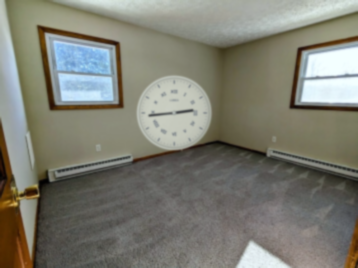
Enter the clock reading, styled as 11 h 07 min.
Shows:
2 h 44 min
